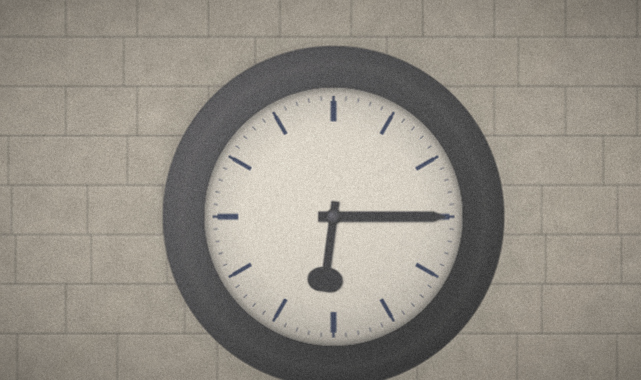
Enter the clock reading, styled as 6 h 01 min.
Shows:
6 h 15 min
